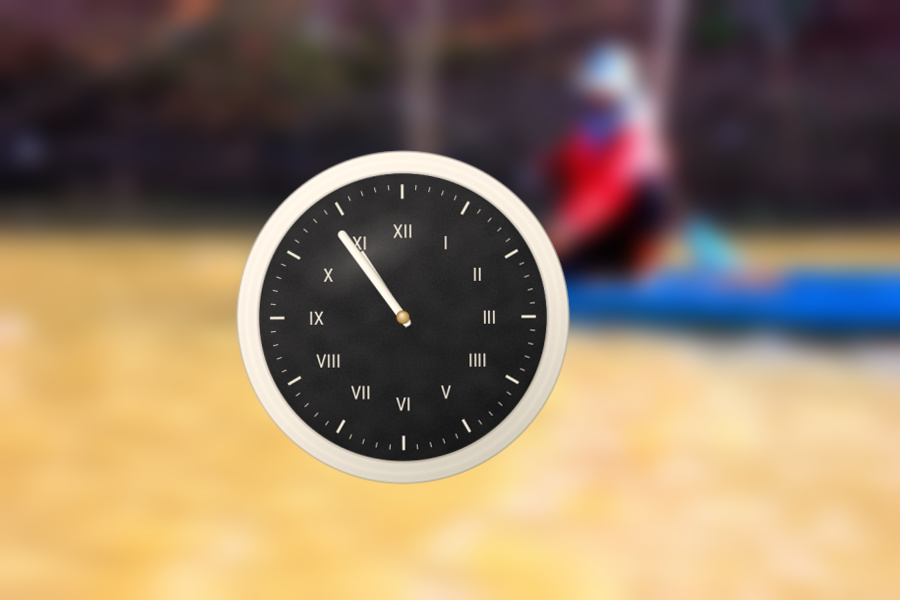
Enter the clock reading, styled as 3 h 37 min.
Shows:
10 h 54 min
